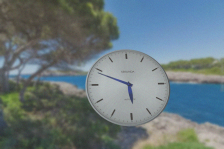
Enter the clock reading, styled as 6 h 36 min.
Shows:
5 h 49 min
